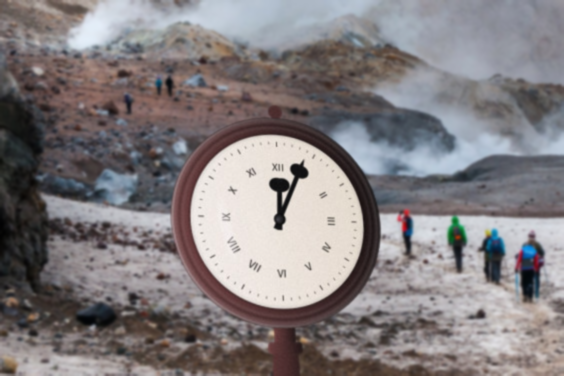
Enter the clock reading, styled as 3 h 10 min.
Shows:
12 h 04 min
